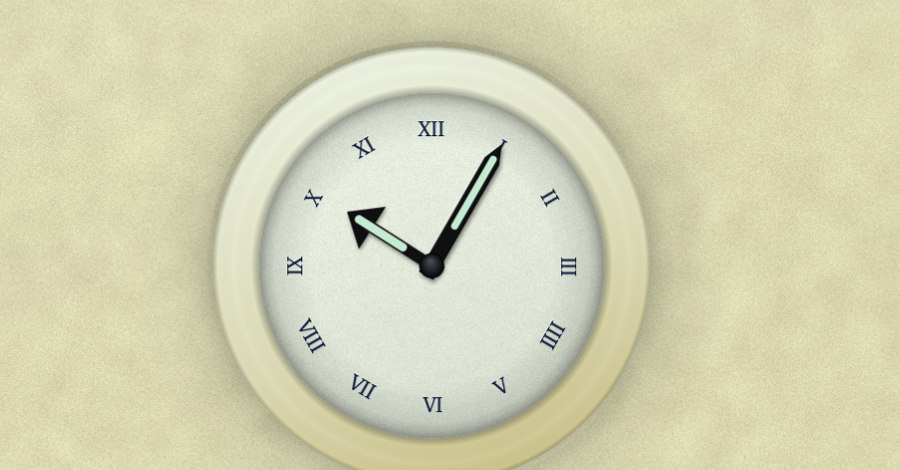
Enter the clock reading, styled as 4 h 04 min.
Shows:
10 h 05 min
